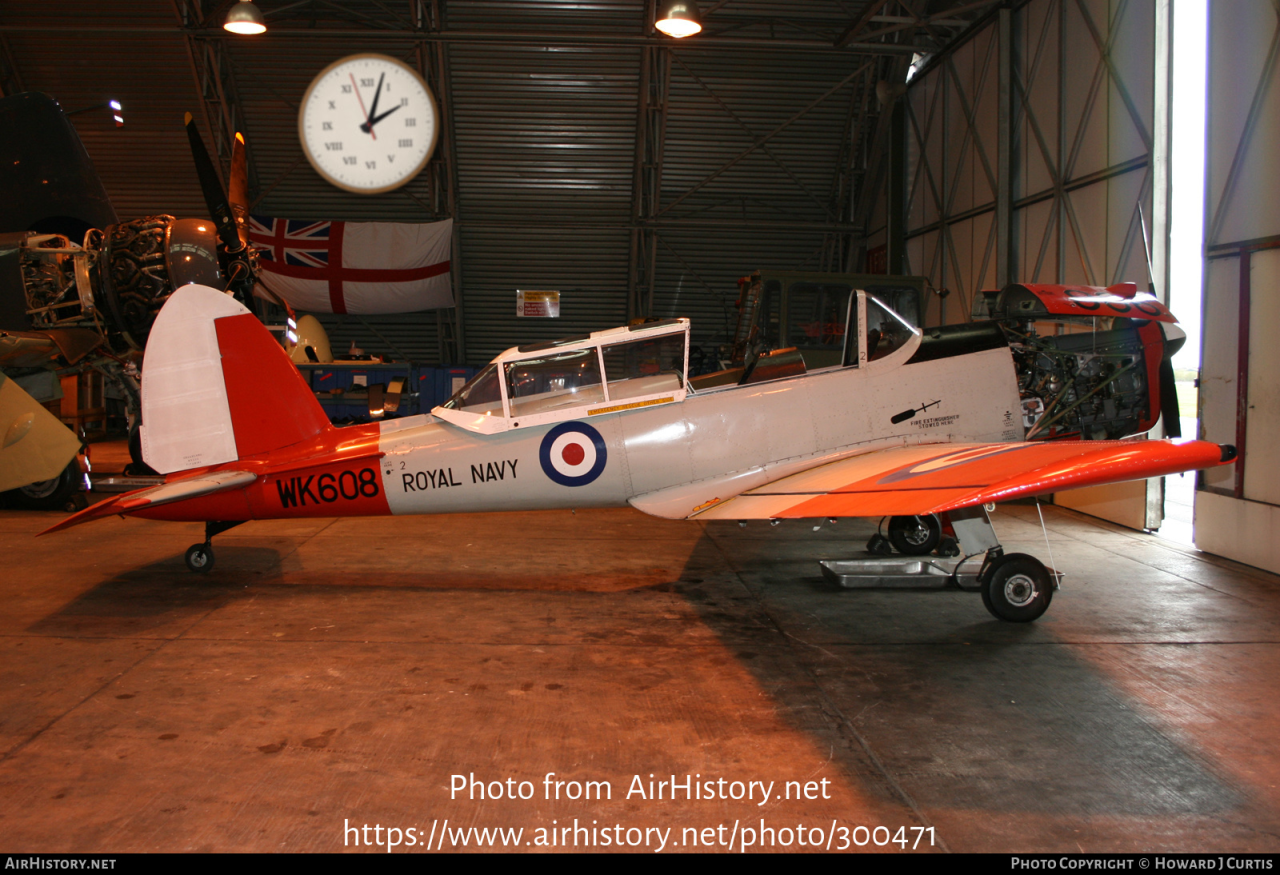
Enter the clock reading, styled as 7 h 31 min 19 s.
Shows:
2 h 02 min 57 s
